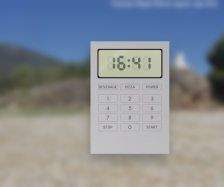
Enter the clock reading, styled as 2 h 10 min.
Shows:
16 h 41 min
